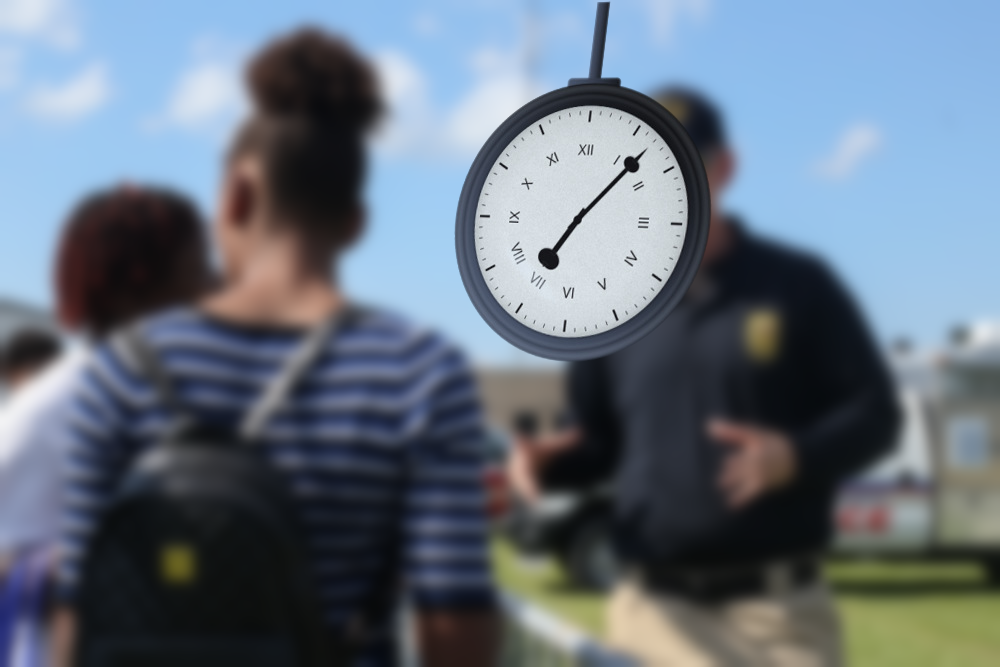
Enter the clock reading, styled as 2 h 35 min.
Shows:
7 h 07 min
